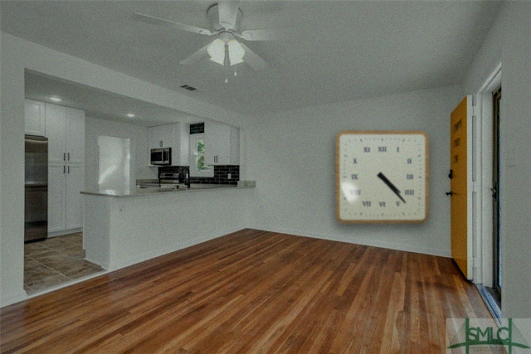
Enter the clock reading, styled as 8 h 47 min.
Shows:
4 h 23 min
